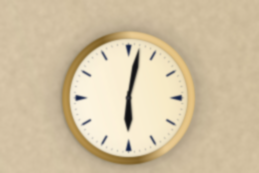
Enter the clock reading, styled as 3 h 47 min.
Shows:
6 h 02 min
